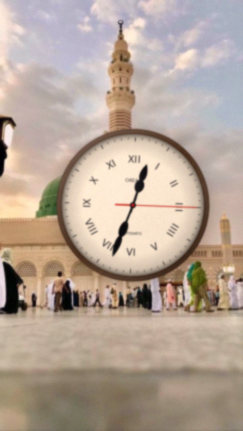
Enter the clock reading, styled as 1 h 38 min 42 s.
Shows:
12 h 33 min 15 s
